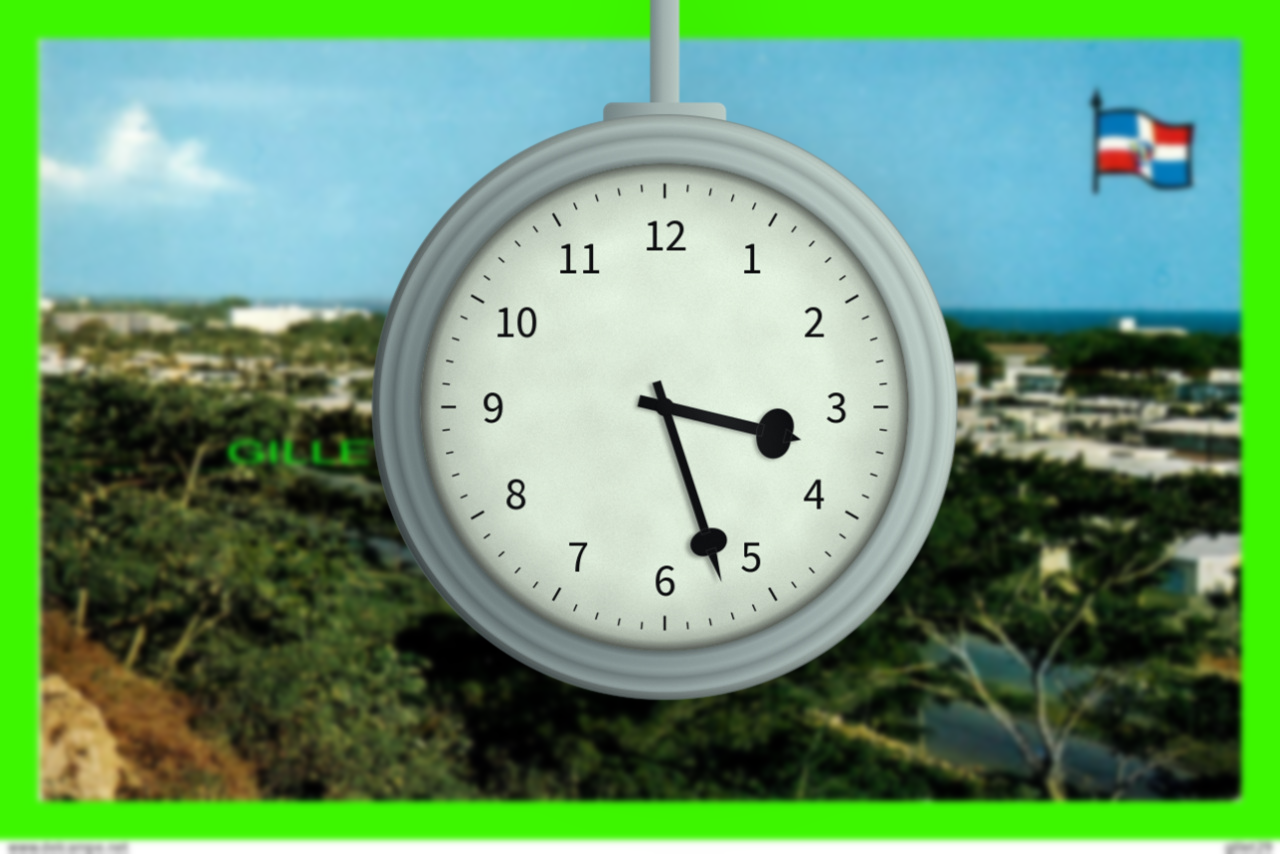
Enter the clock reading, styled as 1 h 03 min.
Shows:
3 h 27 min
